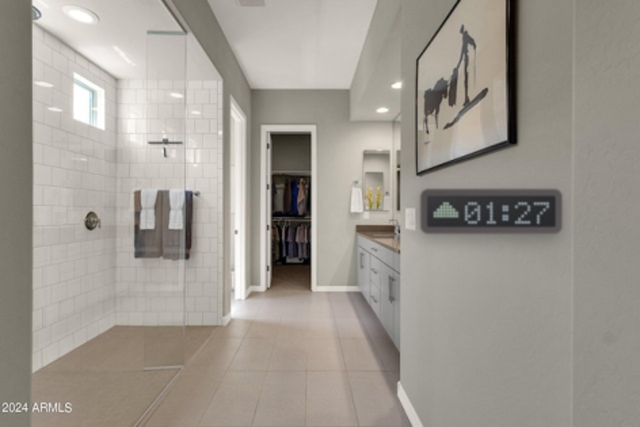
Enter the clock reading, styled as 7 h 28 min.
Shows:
1 h 27 min
